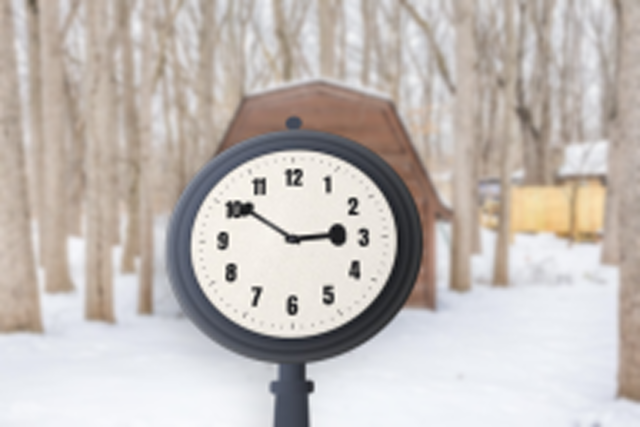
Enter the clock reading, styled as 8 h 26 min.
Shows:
2 h 51 min
